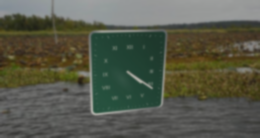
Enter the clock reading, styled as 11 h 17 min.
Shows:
4 h 21 min
